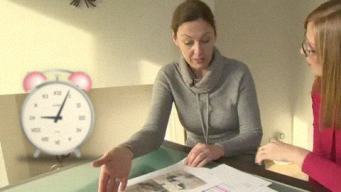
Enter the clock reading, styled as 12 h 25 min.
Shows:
9 h 04 min
